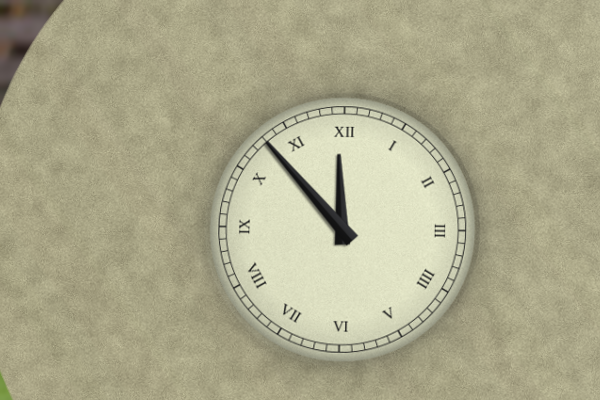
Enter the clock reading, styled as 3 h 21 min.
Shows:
11 h 53 min
